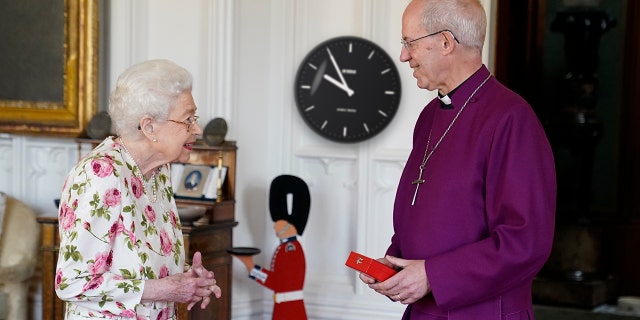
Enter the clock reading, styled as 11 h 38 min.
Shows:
9 h 55 min
